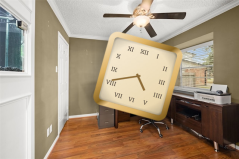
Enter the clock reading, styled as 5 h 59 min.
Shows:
4 h 41 min
